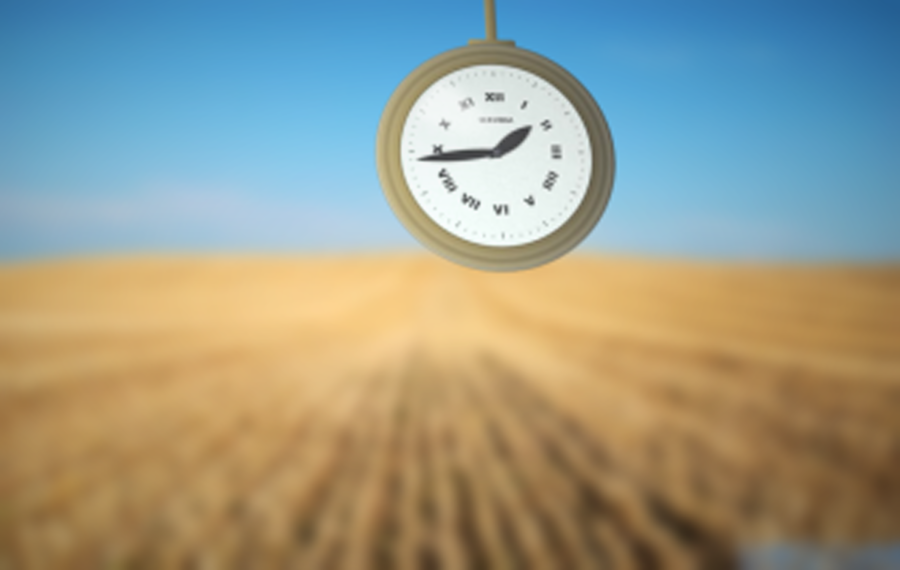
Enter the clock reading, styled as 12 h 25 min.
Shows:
1 h 44 min
